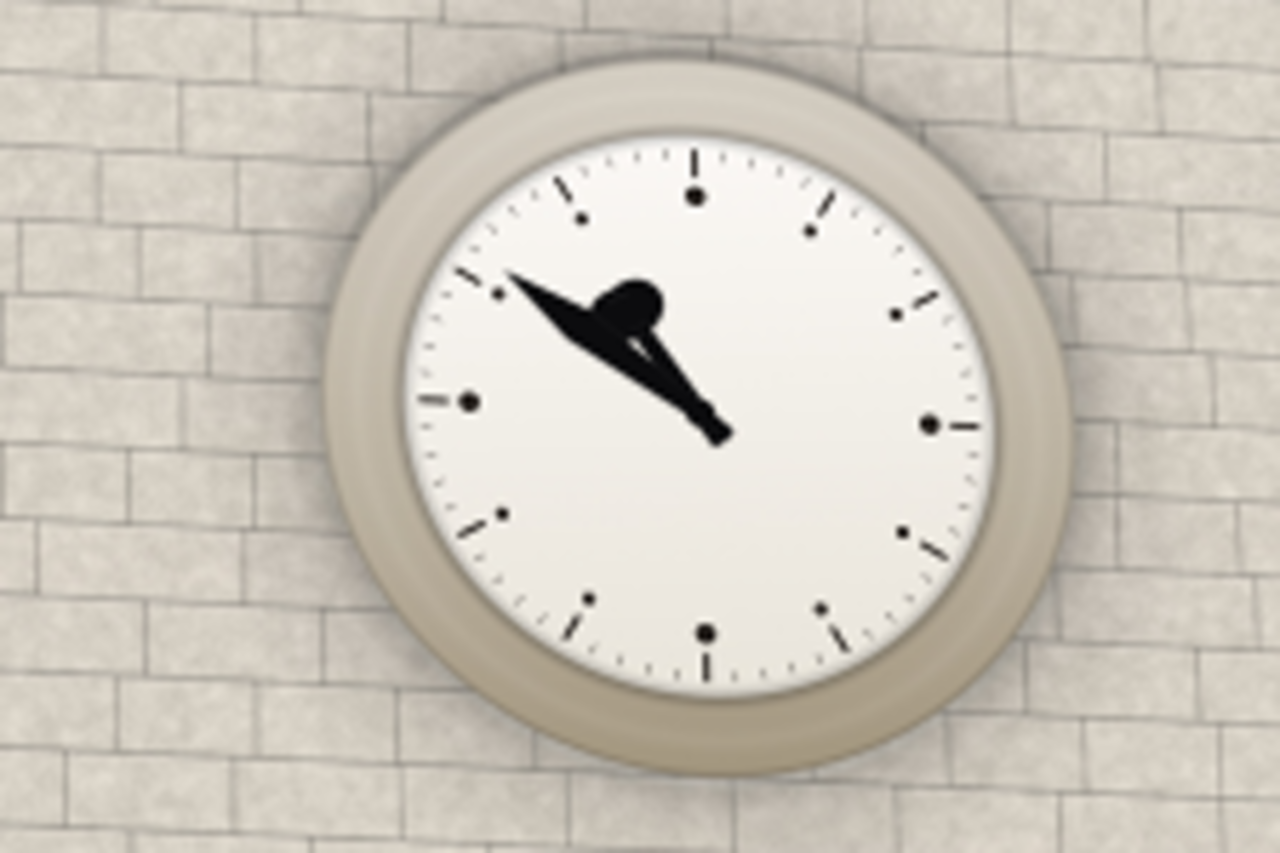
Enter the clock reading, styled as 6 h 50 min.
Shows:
10 h 51 min
